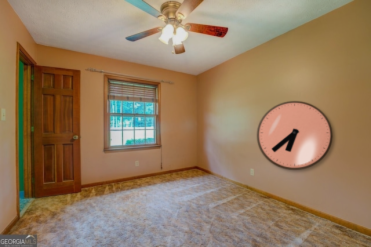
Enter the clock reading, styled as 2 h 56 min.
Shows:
6 h 38 min
